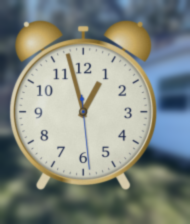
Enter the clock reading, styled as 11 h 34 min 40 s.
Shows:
12 h 57 min 29 s
